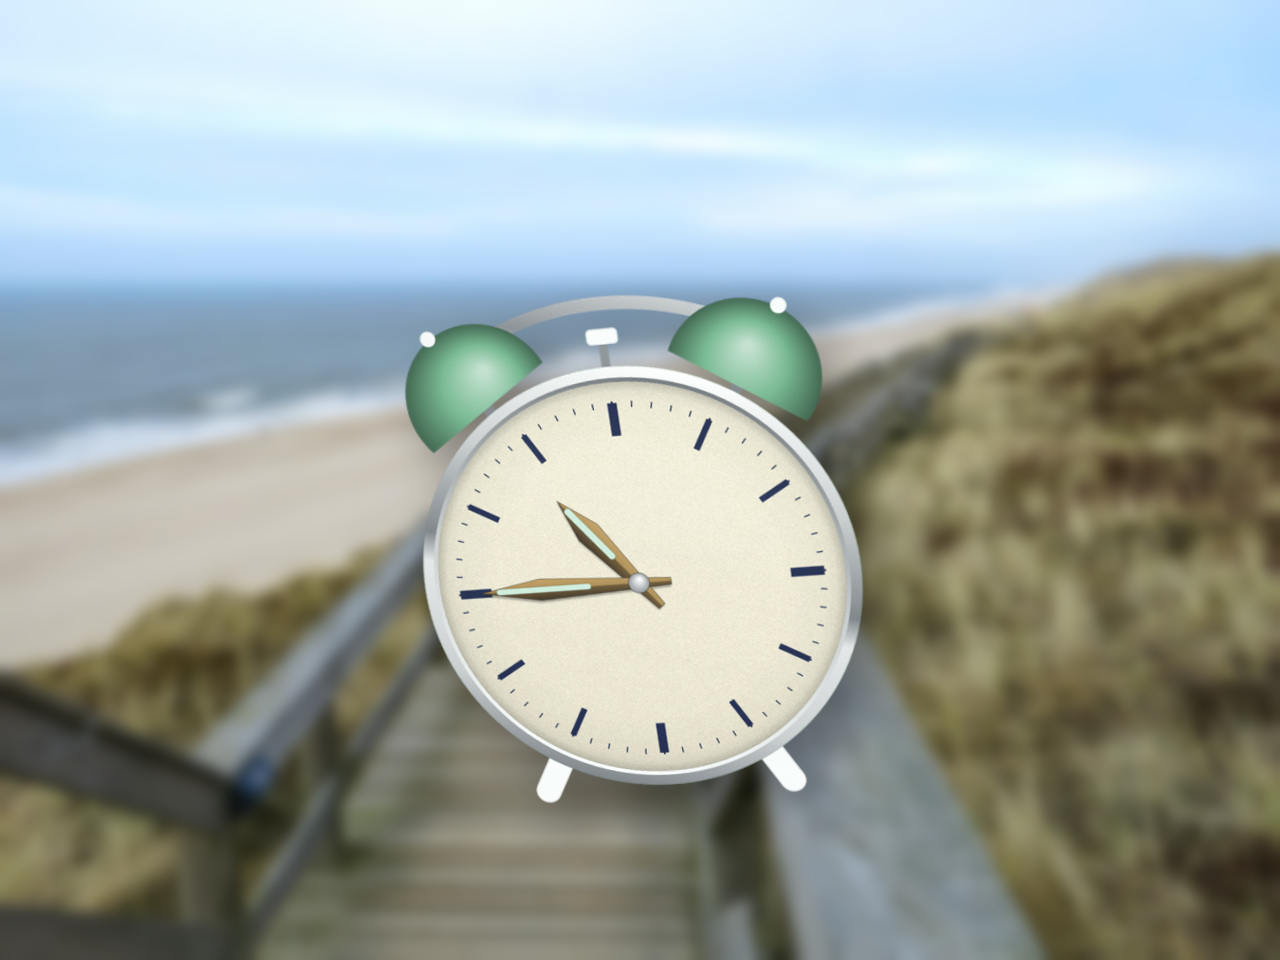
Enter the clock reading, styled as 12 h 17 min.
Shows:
10 h 45 min
